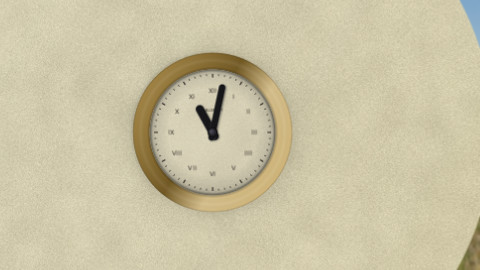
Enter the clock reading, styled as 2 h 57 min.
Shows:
11 h 02 min
